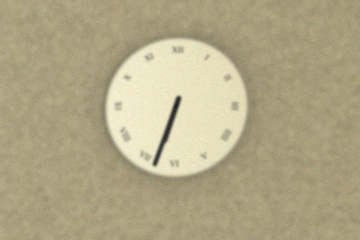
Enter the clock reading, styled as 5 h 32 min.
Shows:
6 h 33 min
